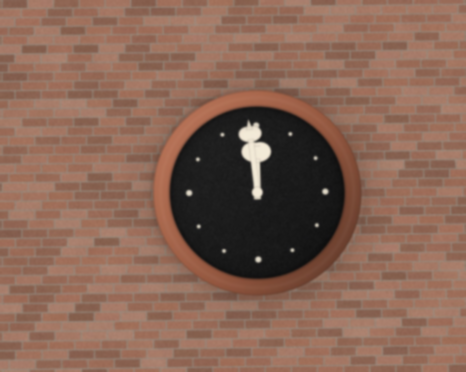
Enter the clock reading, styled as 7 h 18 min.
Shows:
11 h 59 min
